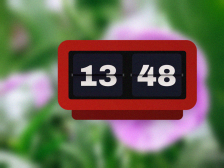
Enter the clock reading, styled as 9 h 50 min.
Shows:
13 h 48 min
